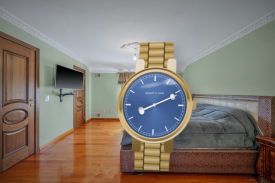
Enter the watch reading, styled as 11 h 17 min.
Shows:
8 h 11 min
